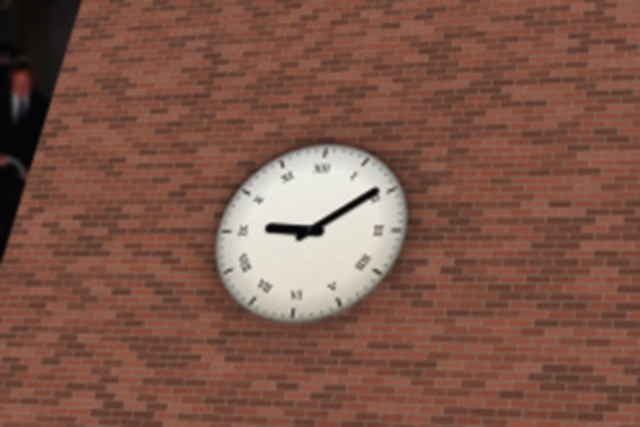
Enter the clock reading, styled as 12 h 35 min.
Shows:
9 h 09 min
